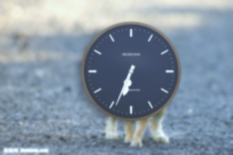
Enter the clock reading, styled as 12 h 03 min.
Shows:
6 h 34 min
